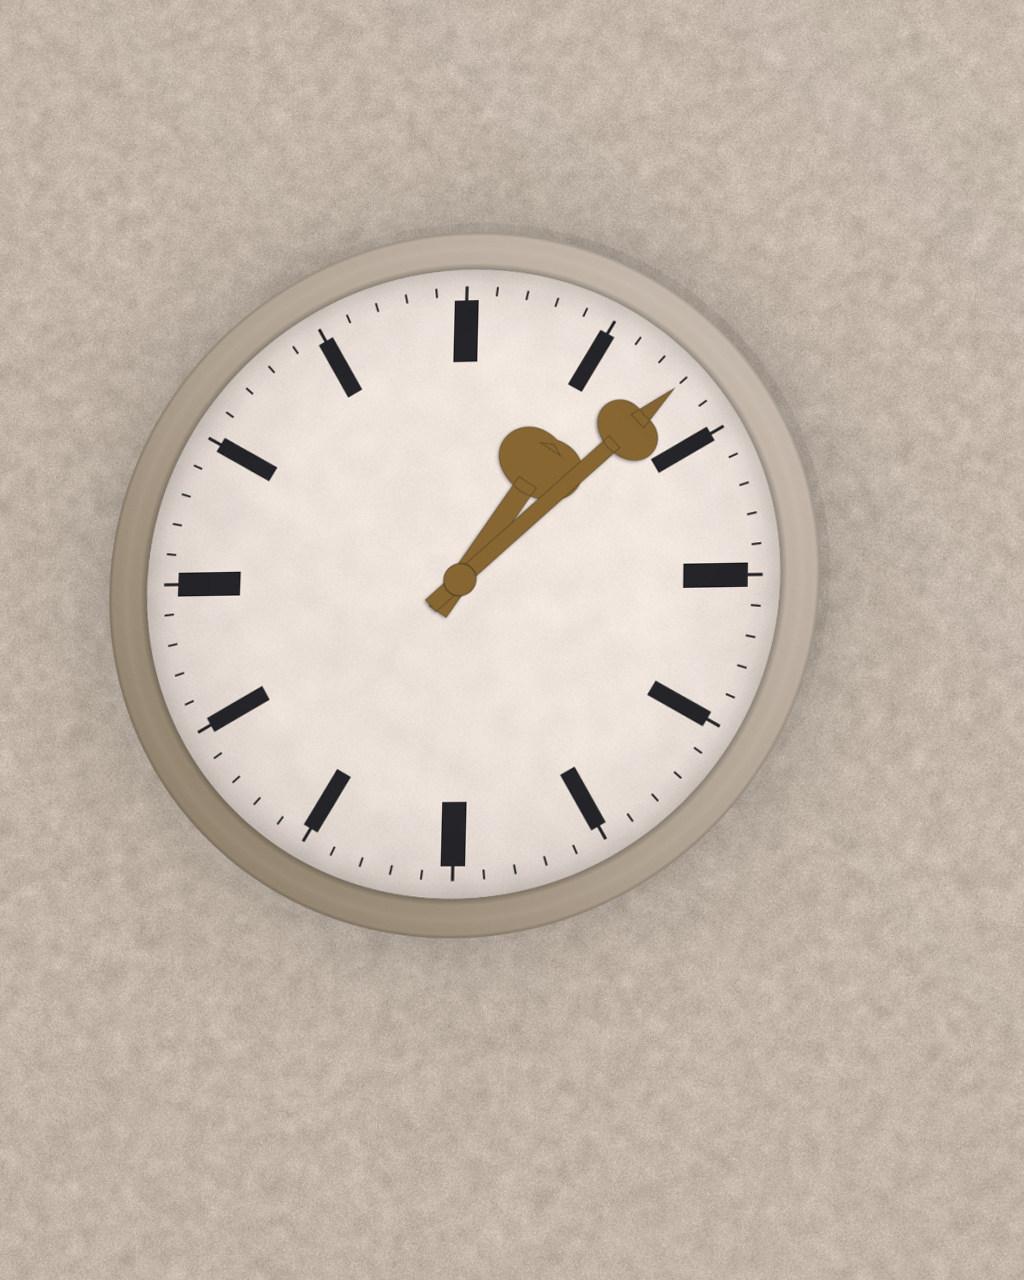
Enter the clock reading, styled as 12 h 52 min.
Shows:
1 h 08 min
